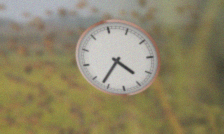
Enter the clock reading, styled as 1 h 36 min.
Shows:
4 h 37 min
